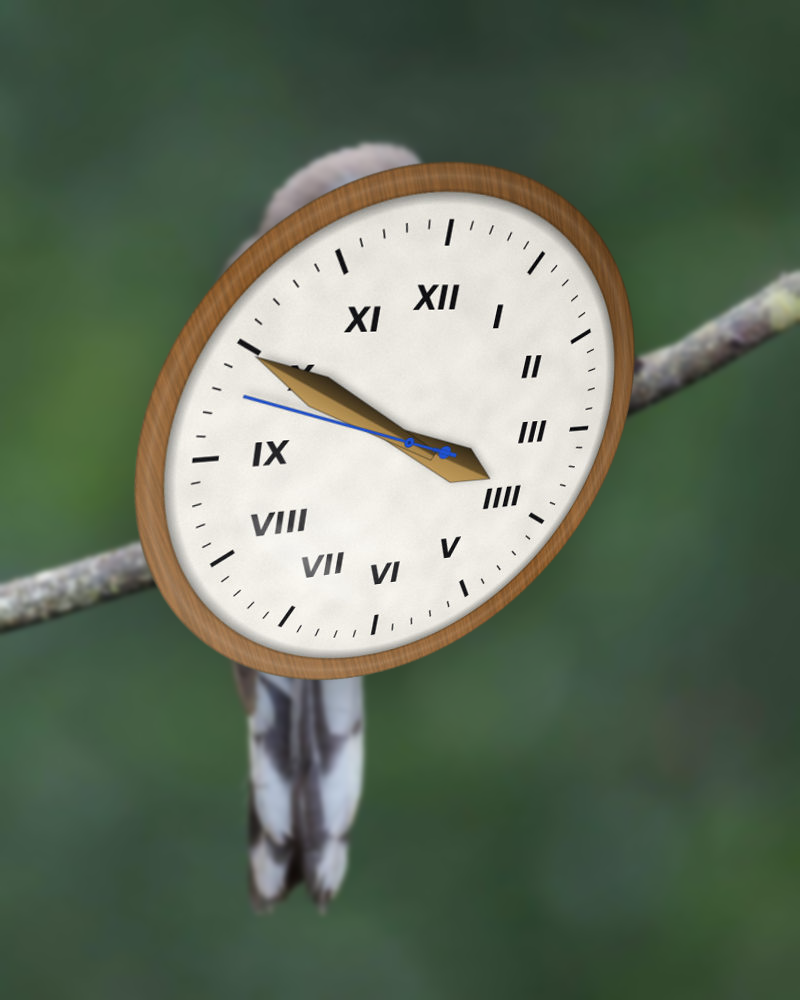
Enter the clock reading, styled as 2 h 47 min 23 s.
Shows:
3 h 49 min 48 s
